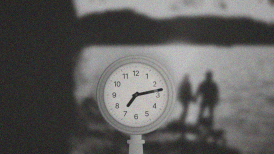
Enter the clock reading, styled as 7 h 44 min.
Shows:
7 h 13 min
